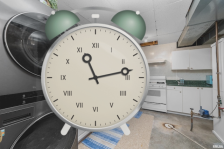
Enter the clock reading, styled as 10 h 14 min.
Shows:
11 h 13 min
